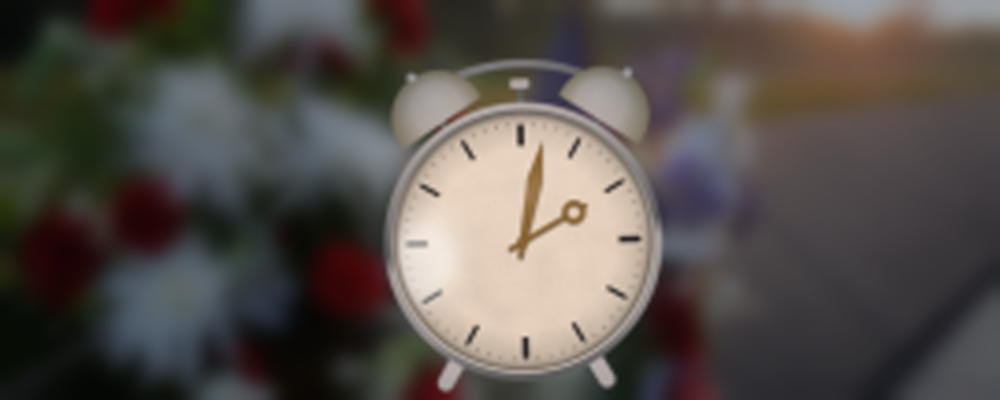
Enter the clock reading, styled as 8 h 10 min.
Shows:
2 h 02 min
